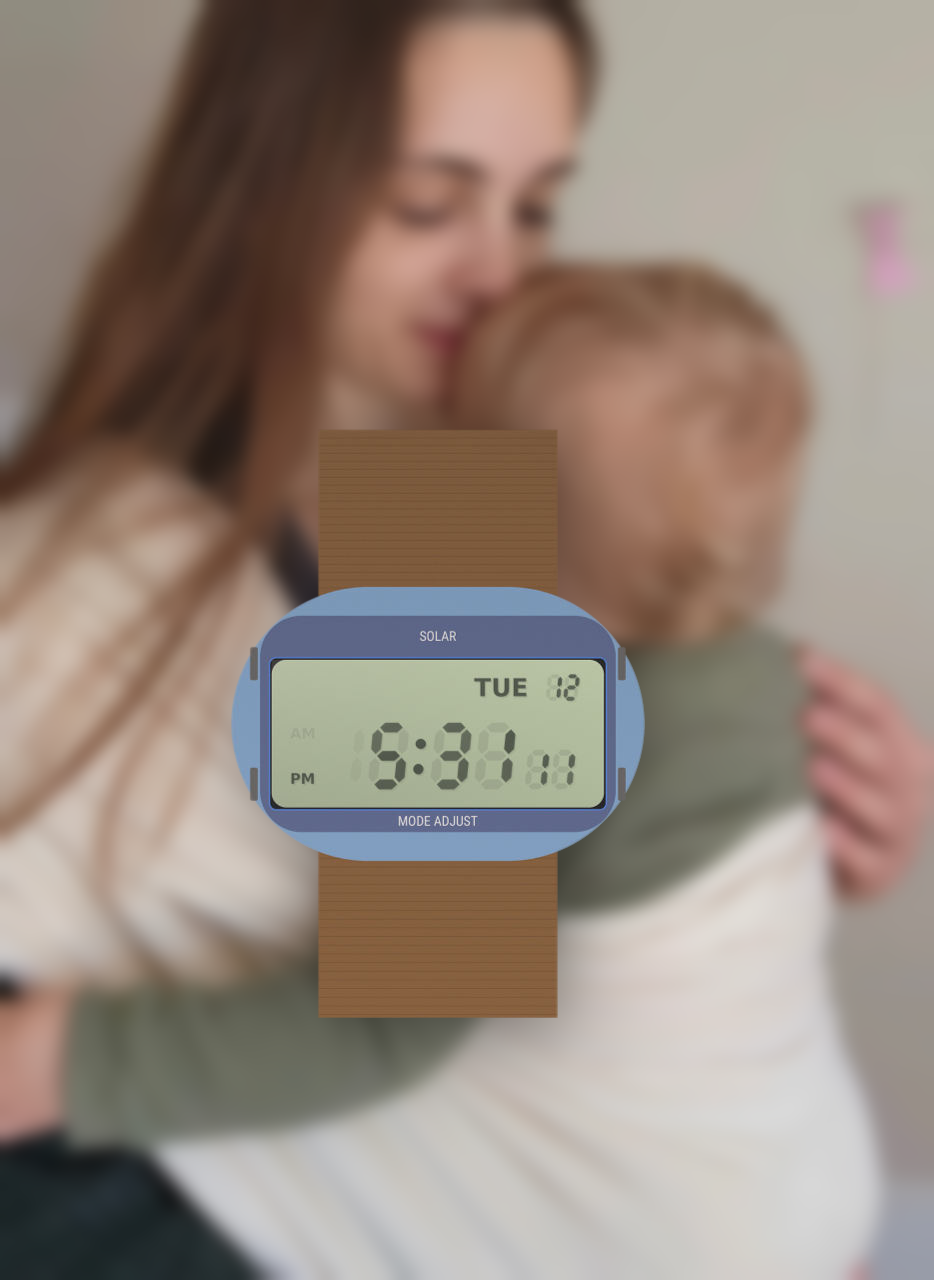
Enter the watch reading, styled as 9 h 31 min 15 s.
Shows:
5 h 31 min 11 s
